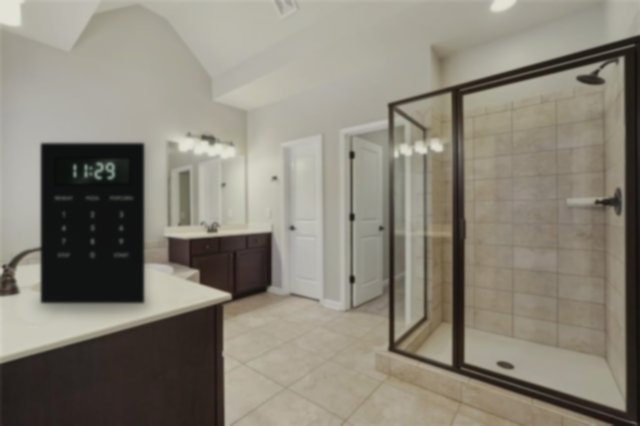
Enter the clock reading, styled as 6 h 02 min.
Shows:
11 h 29 min
